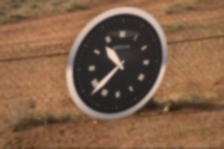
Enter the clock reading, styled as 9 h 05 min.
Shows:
10 h 38 min
